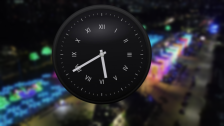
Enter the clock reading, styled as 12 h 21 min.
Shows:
5 h 40 min
